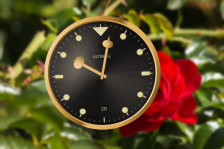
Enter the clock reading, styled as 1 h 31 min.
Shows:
10 h 02 min
